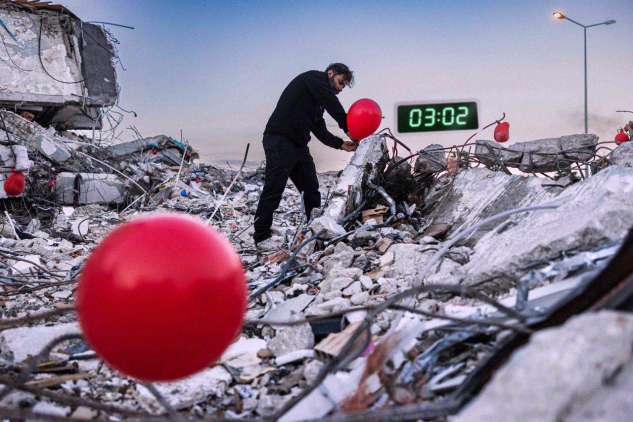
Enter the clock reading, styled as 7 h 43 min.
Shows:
3 h 02 min
